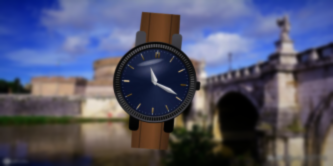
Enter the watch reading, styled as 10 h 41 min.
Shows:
11 h 19 min
